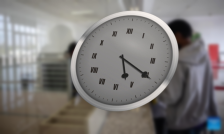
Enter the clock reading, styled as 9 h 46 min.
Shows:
5 h 20 min
